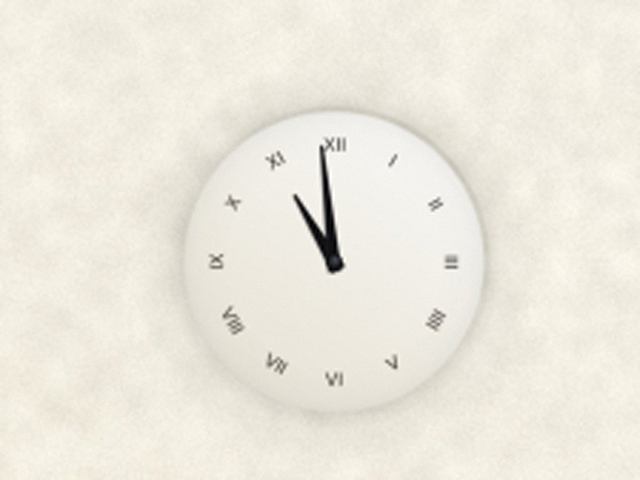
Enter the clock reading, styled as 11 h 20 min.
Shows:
10 h 59 min
